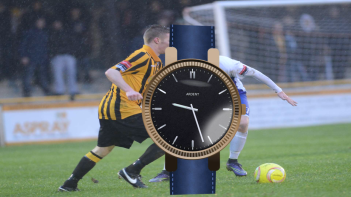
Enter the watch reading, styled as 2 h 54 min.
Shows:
9 h 27 min
